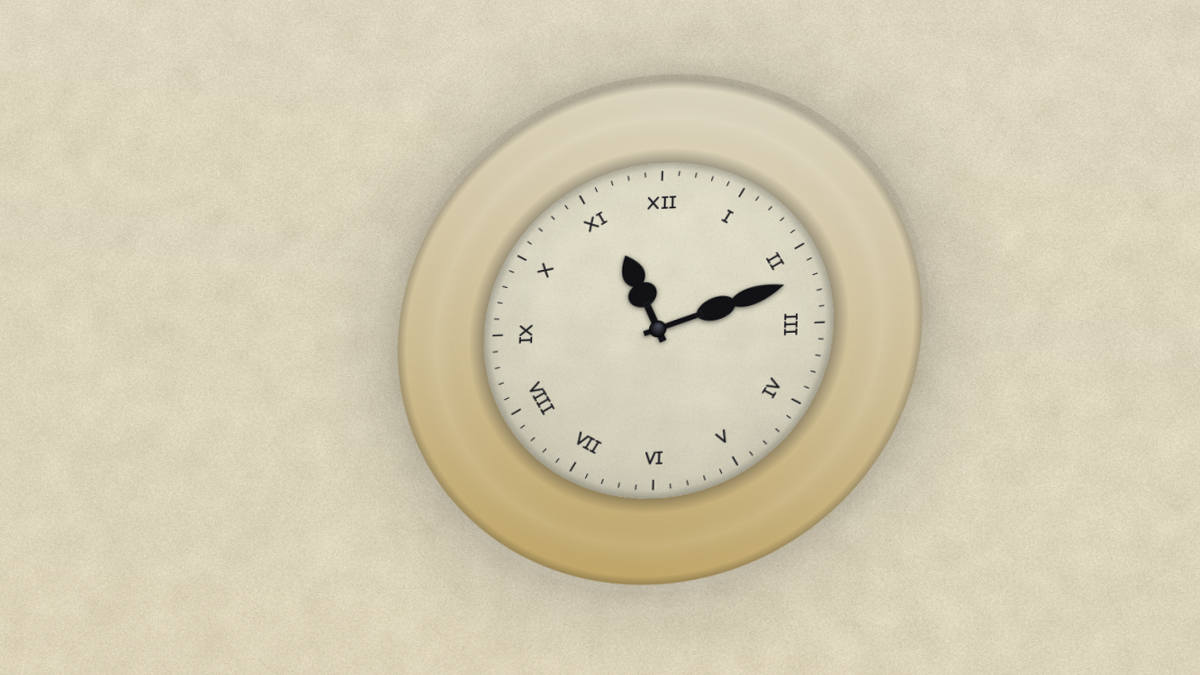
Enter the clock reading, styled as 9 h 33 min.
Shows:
11 h 12 min
